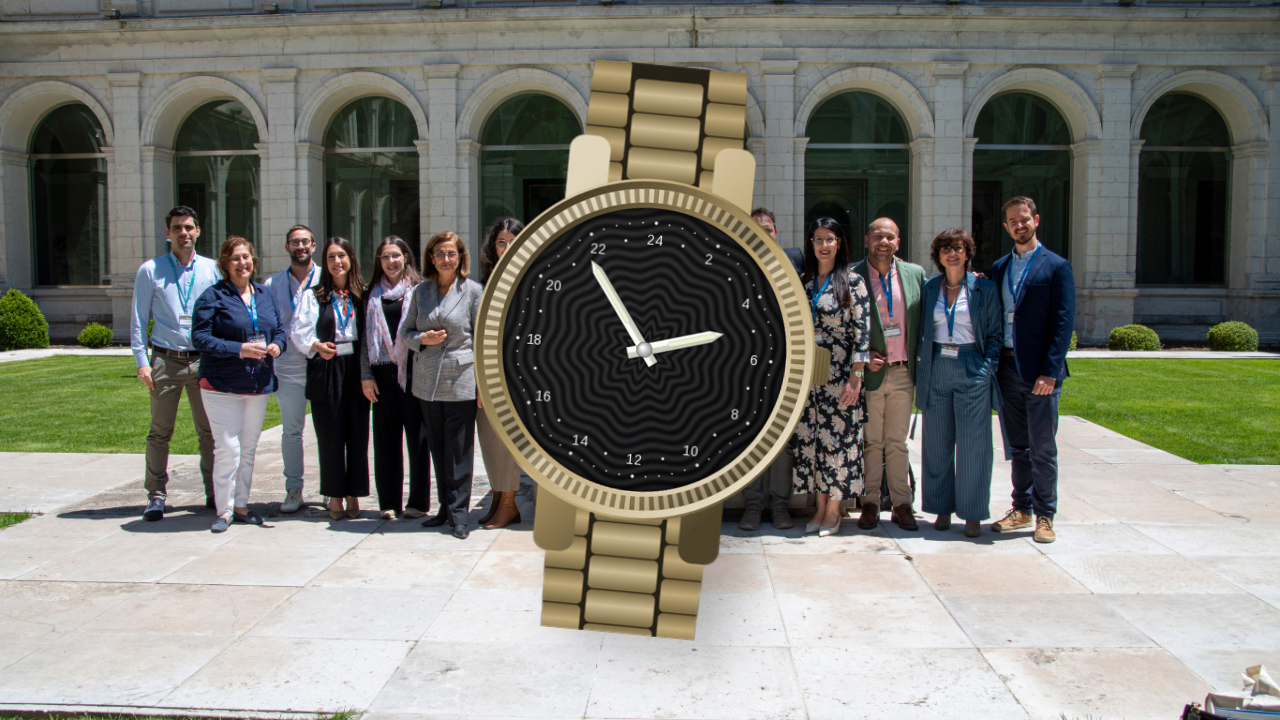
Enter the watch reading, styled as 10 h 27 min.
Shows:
4 h 54 min
